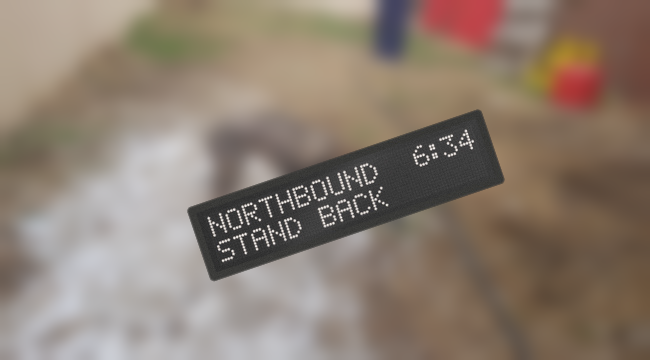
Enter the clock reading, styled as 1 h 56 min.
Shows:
6 h 34 min
